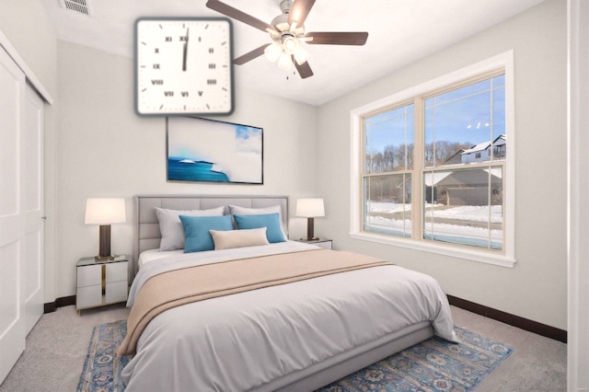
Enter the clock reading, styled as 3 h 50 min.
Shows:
12 h 01 min
